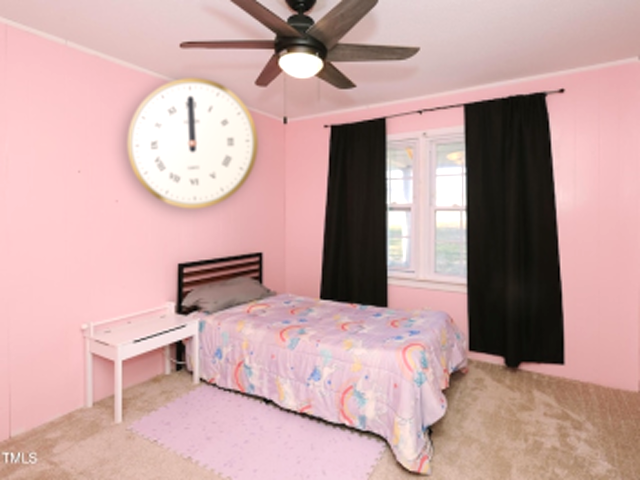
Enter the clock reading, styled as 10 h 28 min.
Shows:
12 h 00 min
